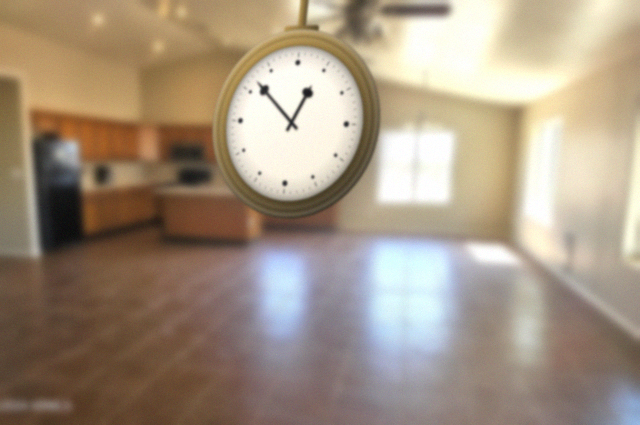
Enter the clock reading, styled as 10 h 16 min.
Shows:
12 h 52 min
